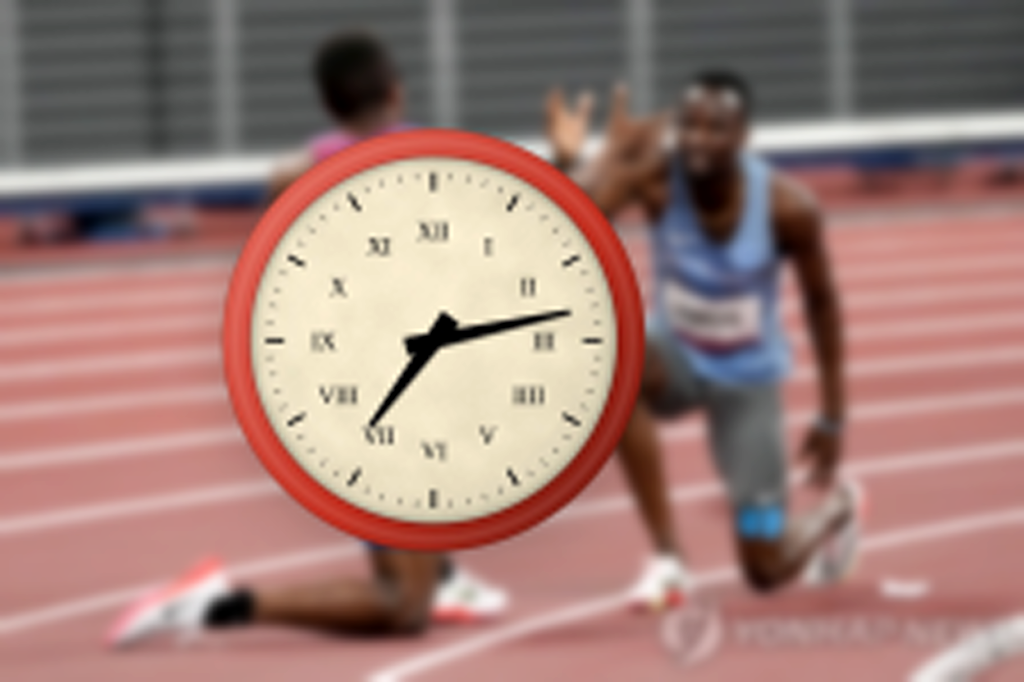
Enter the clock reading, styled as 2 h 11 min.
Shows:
7 h 13 min
